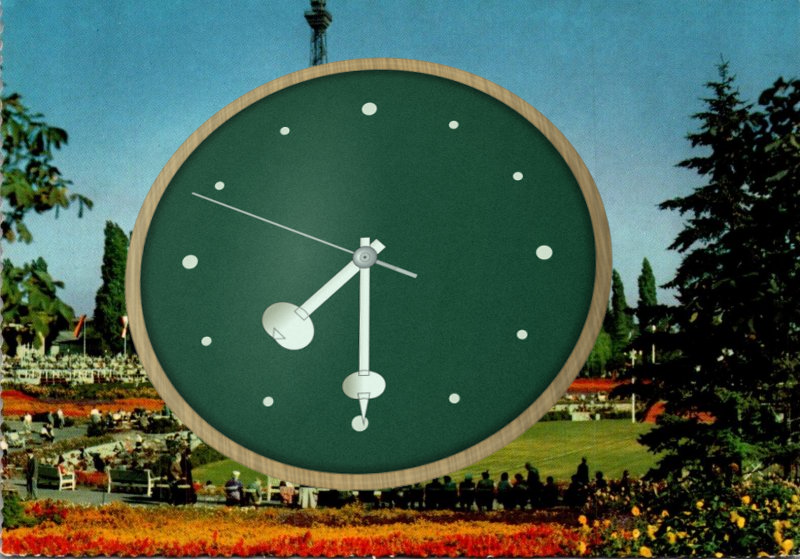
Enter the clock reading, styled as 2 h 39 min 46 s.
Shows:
7 h 29 min 49 s
